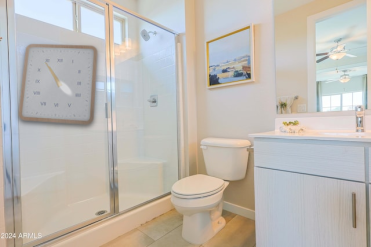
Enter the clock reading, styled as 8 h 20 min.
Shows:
10 h 54 min
